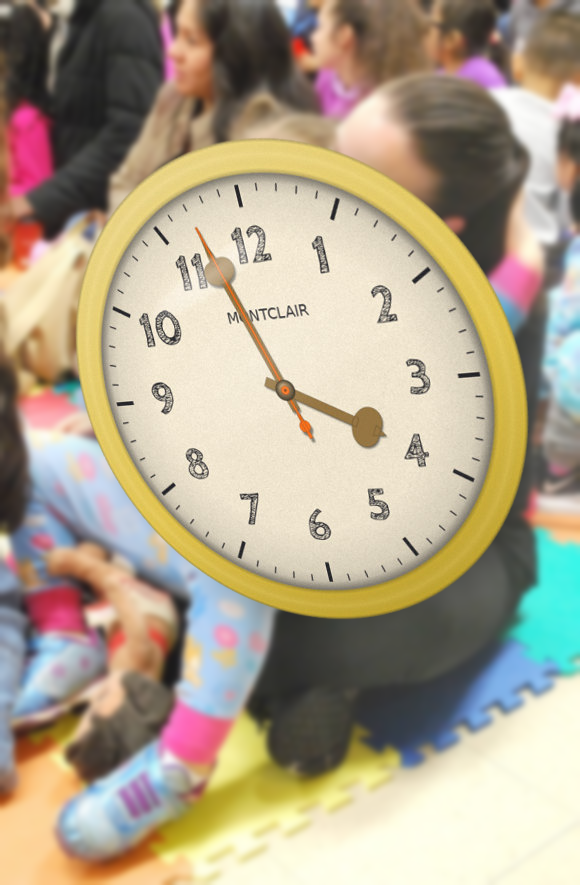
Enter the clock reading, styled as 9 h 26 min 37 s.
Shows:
3 h 56 min 57 s
